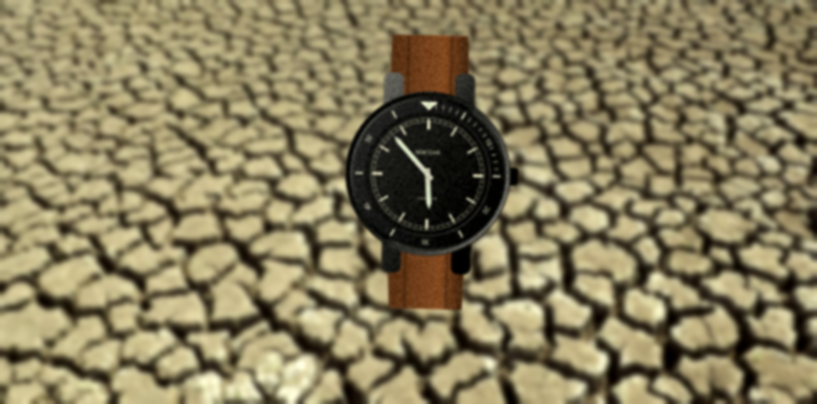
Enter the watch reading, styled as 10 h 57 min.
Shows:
5 h 53 min
